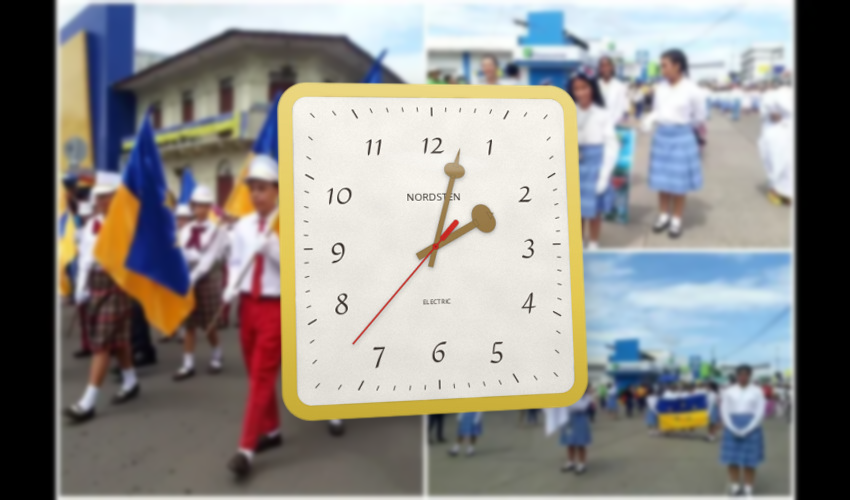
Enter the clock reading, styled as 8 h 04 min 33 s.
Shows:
2 h 02 min 37 s
